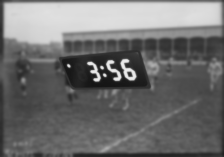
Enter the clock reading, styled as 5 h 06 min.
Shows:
3 h 56 min
